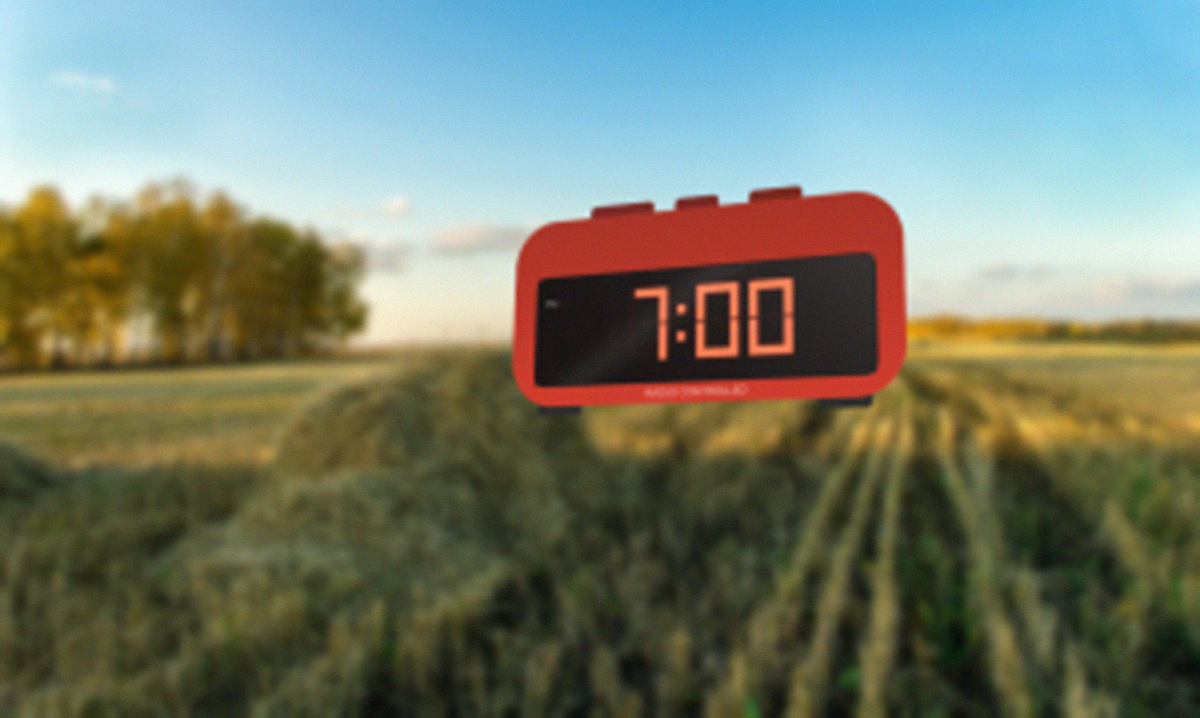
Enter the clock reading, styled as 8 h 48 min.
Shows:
7 h 00 min
